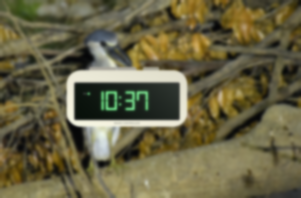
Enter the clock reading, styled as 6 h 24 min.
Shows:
10 h 37 min
